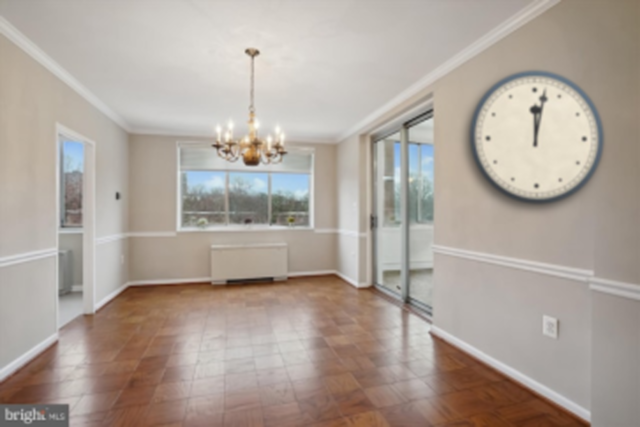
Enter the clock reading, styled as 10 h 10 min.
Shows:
12 h 02 min
